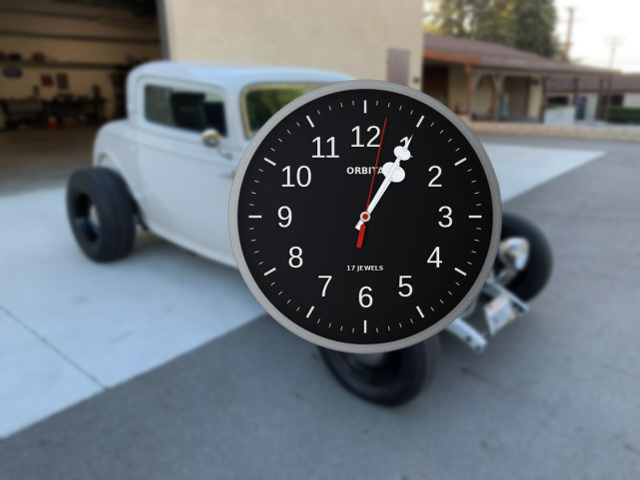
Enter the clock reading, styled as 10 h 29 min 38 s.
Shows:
1 h 05 min 02 s
